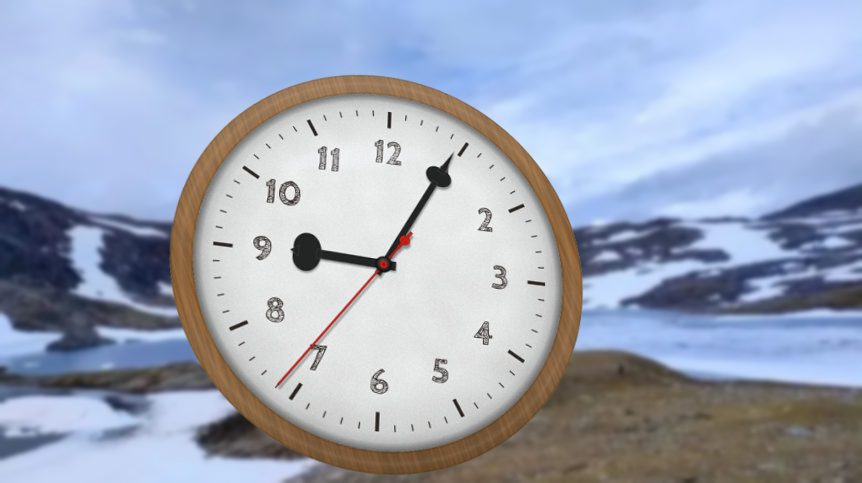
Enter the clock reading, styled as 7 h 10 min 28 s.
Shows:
9 h 04 min 36 s
